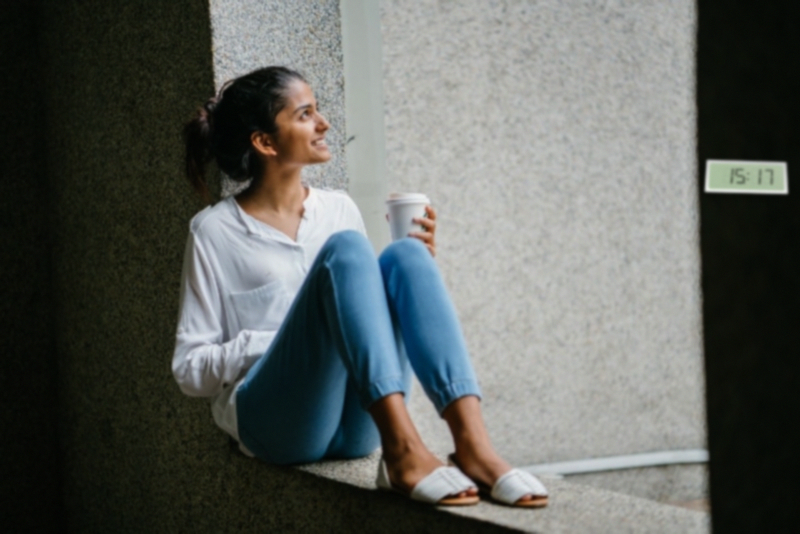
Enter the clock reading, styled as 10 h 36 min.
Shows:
15 h 17 min
